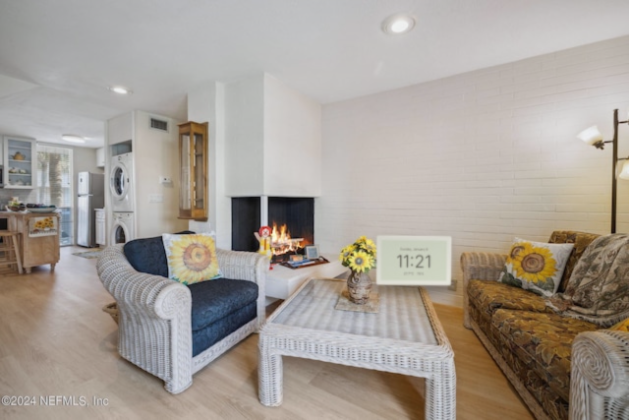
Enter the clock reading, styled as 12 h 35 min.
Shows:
11 h 21 min
